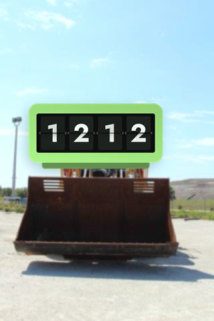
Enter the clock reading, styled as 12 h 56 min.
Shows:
12 h 12 min
